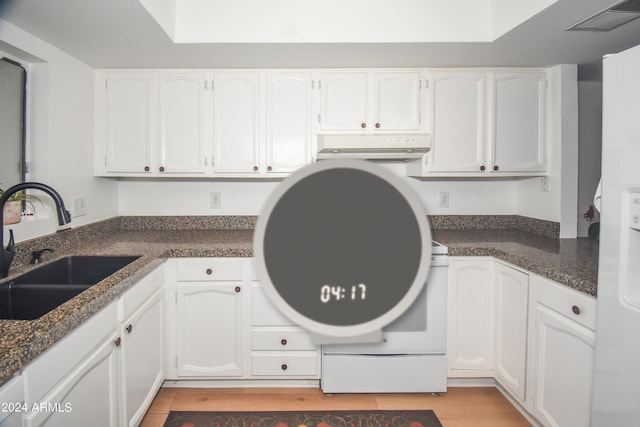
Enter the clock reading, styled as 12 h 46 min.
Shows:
4 h 17 min
